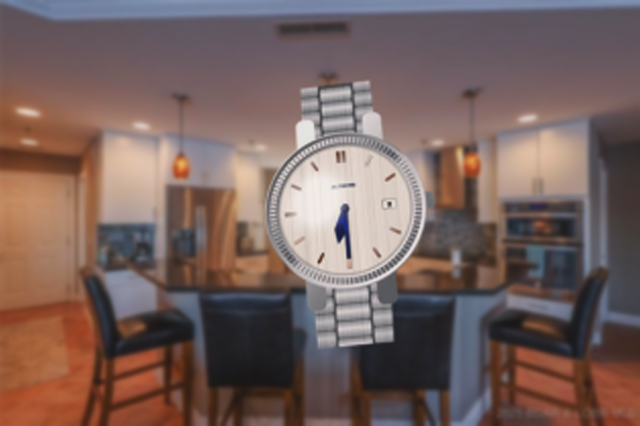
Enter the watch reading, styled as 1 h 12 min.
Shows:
6 h 30 min
